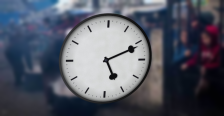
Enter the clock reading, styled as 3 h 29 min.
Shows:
5 h 11 min
